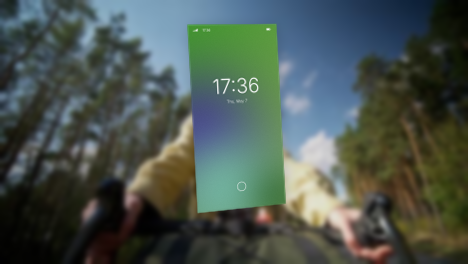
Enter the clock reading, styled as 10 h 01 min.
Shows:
17 h 36 min
